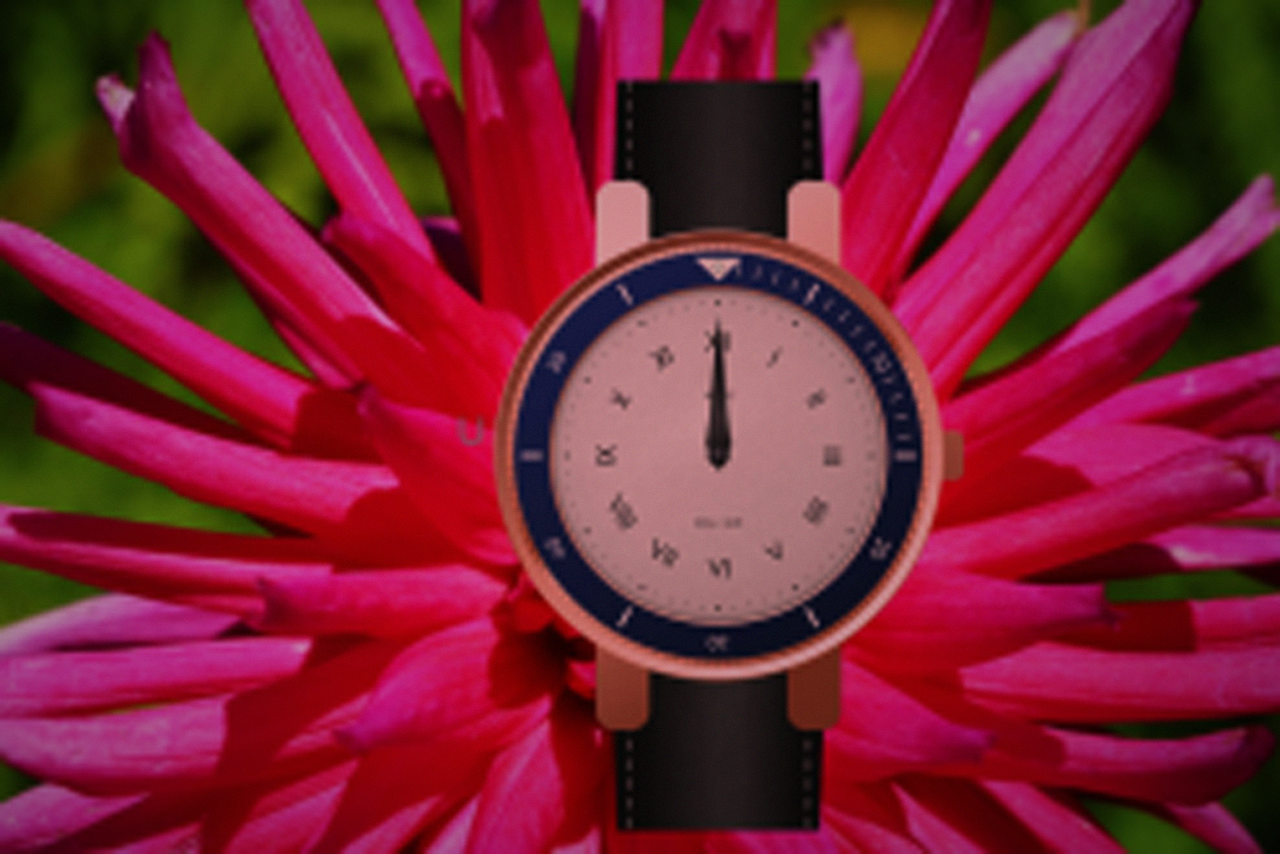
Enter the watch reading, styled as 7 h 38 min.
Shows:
12 h 00 min
